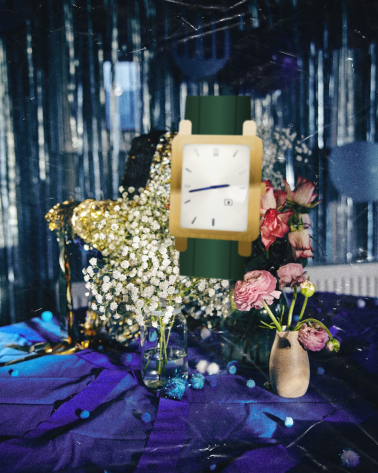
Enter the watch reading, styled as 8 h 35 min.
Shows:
2 h 43 min
